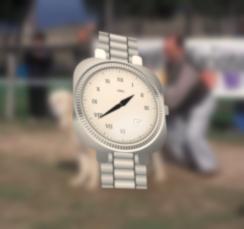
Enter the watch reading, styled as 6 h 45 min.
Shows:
1 h 39 min
